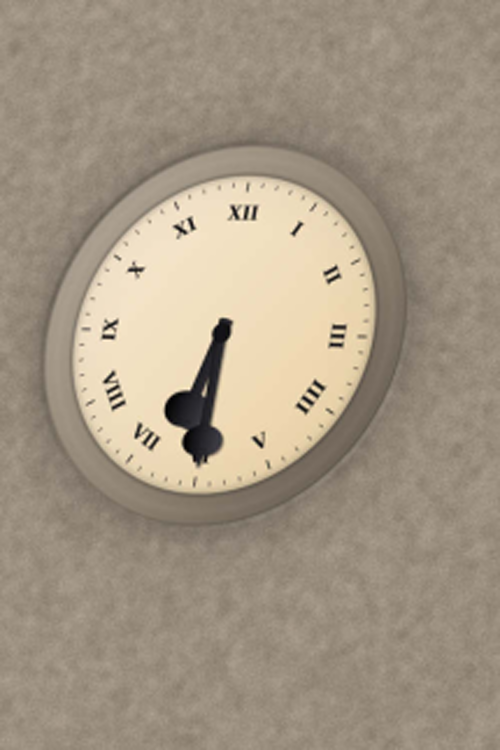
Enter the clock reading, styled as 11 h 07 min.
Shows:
6 h 30 min
